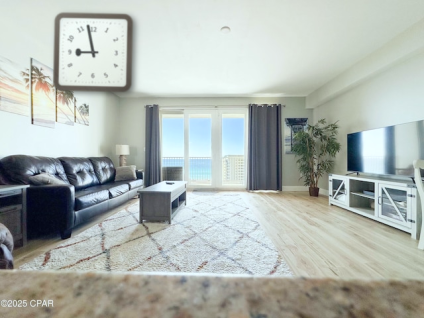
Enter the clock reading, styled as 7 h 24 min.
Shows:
8 h 58 min
